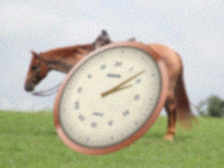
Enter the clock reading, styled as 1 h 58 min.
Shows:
2 h 08 min
